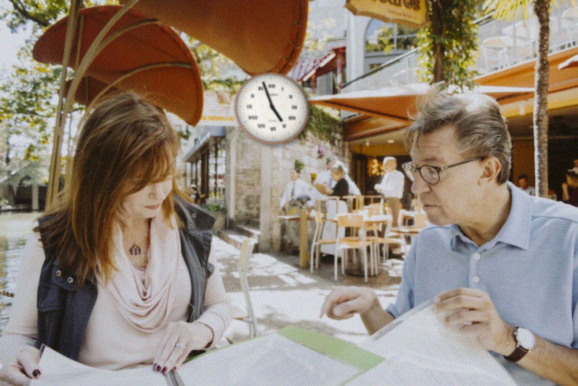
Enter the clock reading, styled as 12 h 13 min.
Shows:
4 h 57 min
